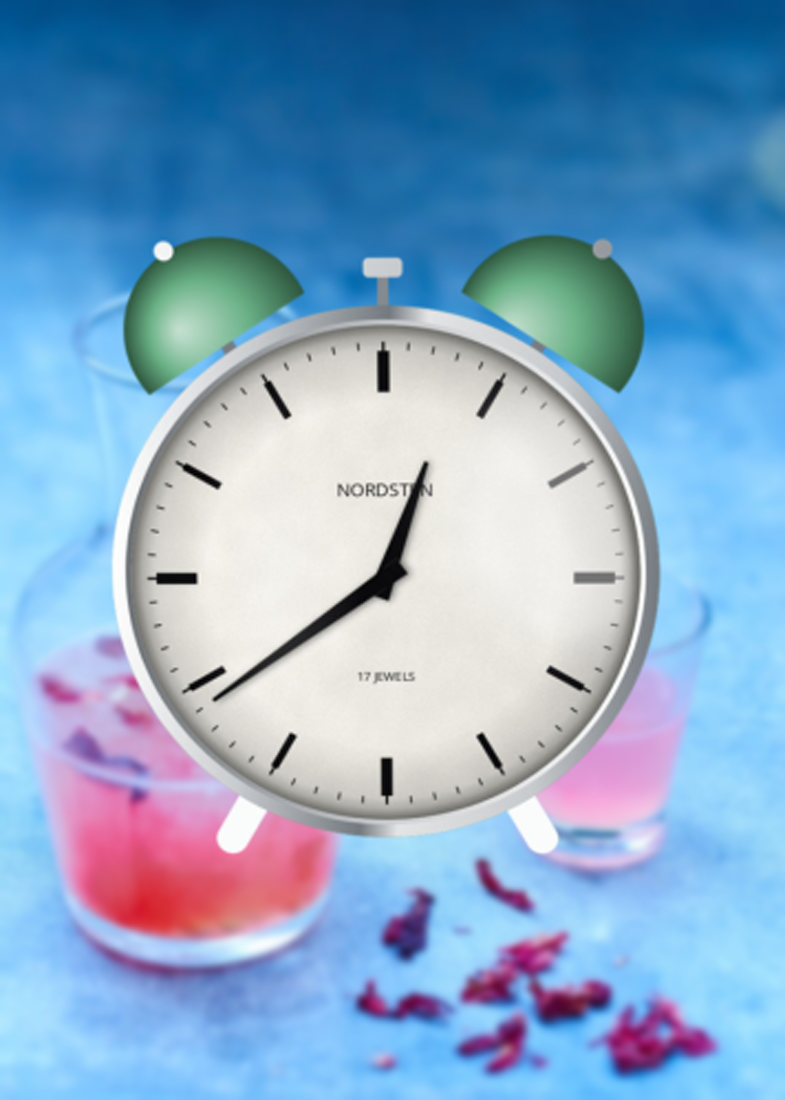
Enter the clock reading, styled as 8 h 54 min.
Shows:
12 h 39 min
